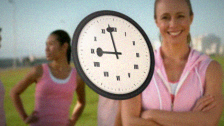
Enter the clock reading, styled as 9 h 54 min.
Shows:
8 h 58 min
